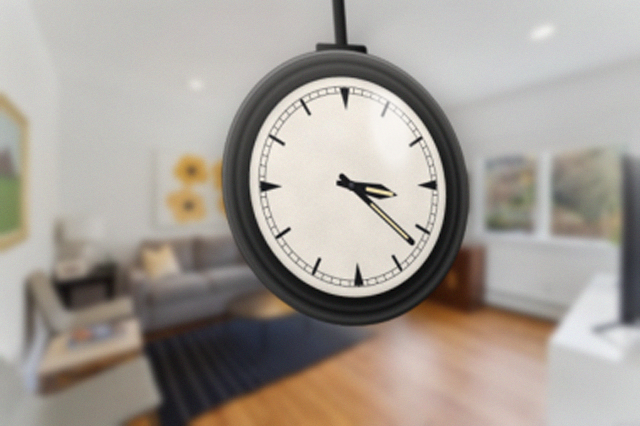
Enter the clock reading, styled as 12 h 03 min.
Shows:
3 h 22 min
